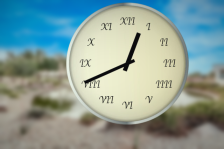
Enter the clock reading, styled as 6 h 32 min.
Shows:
12 h 41 min
